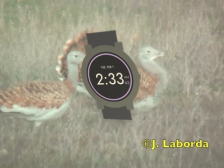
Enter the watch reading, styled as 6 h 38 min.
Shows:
2 h 33 min
